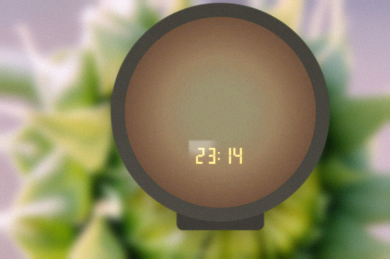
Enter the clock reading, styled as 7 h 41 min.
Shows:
23 h 14 min
